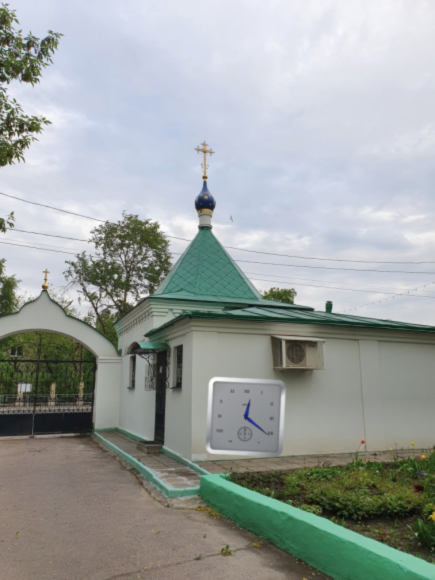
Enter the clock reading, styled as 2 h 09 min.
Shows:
12 h 21 min
